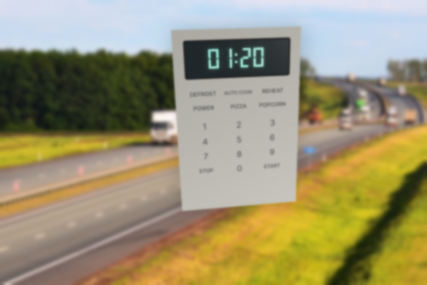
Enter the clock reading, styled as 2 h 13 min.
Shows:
1 h 20 min
